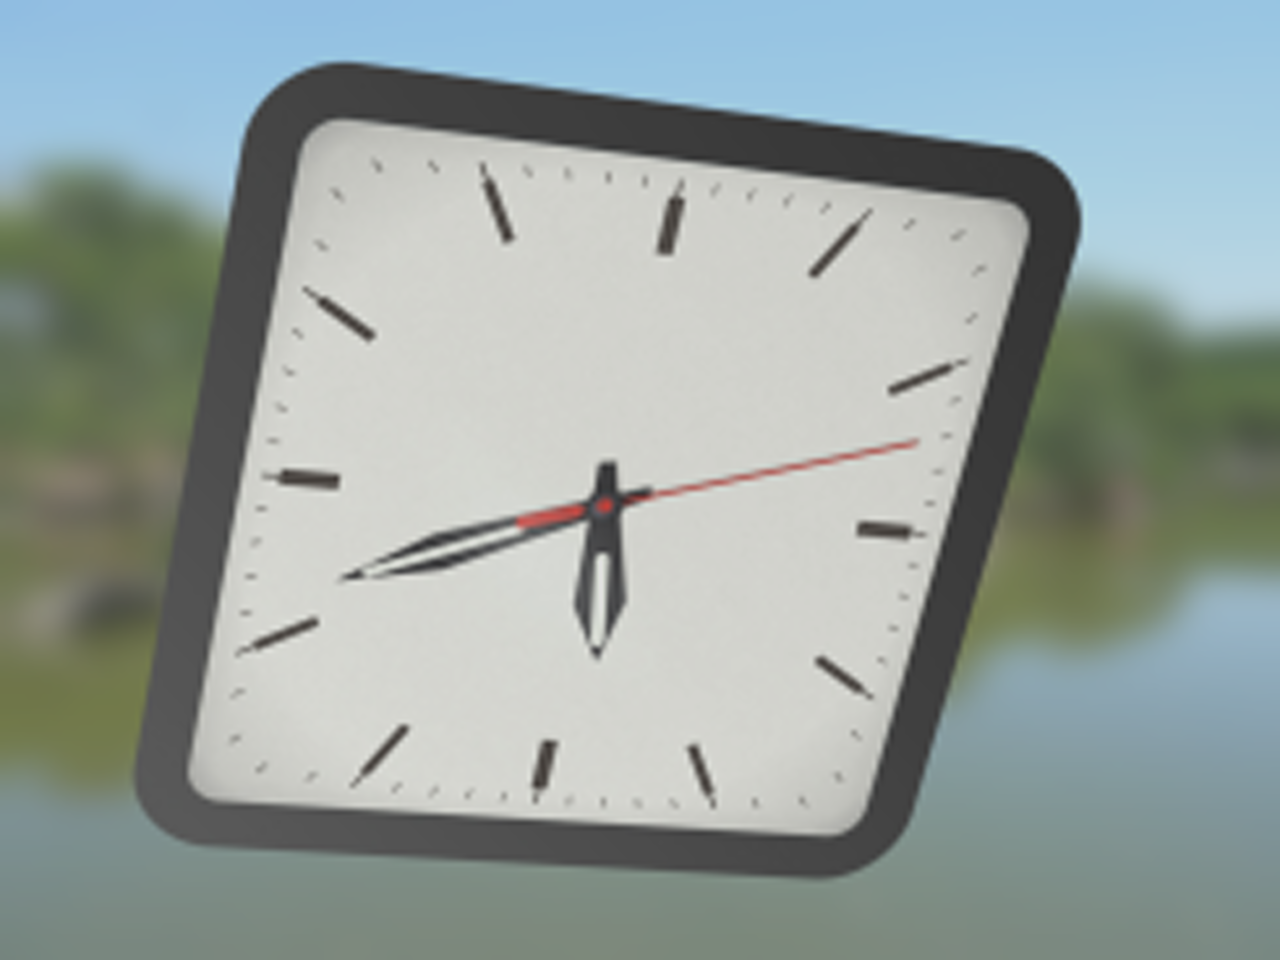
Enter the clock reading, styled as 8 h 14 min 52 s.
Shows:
5 h 41 min 12 s
